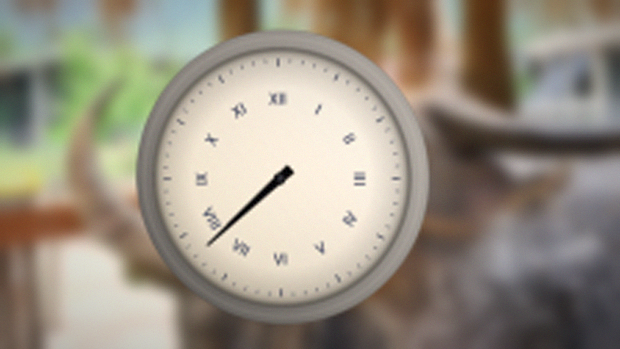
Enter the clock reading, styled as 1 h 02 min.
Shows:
7 h 38 min
